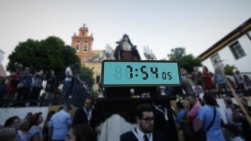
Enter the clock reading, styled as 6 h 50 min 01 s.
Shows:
7 h 54 min 05 s
